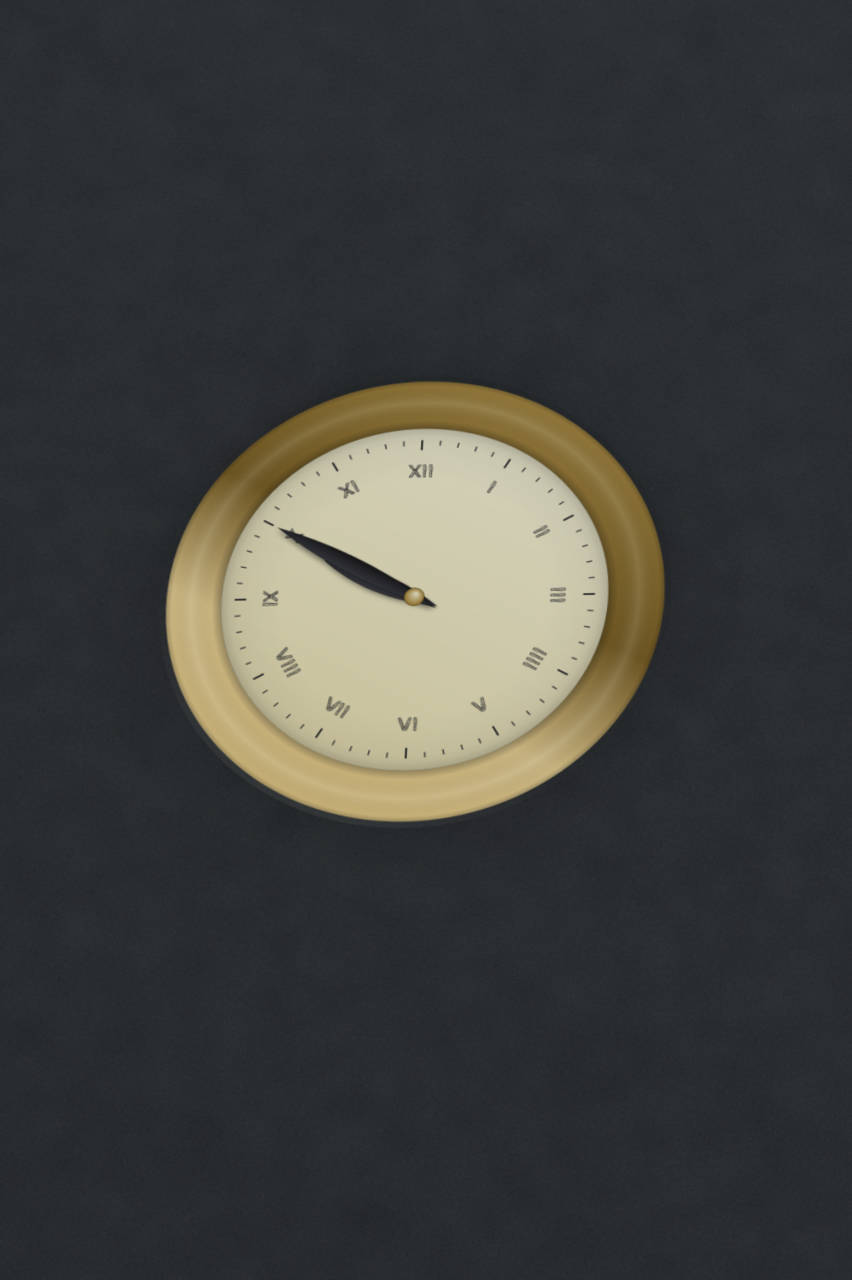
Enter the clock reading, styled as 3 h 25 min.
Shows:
9 h 50 min
